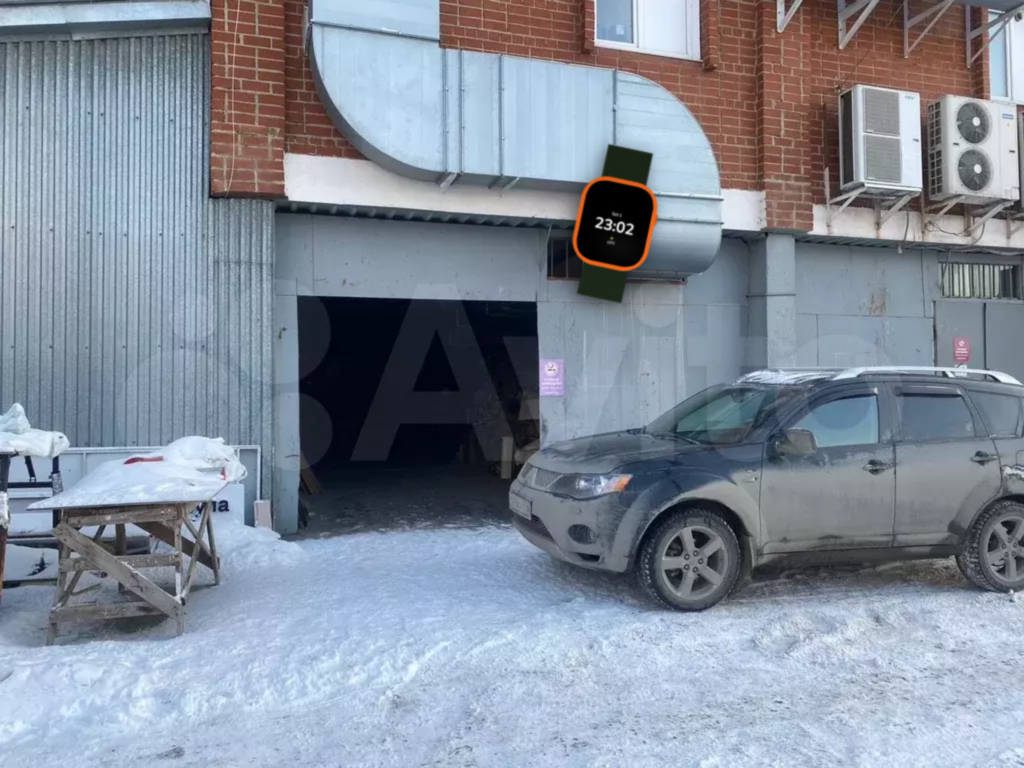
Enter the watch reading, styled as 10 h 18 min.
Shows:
23 h 02 min
